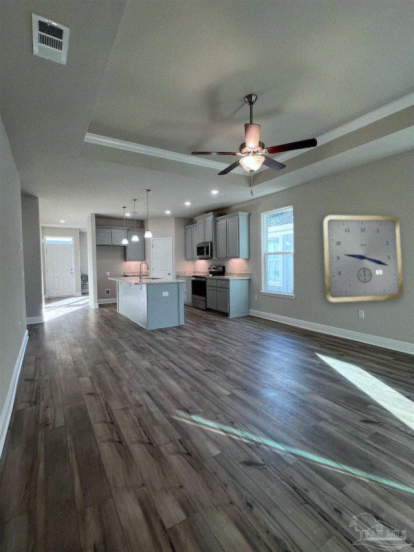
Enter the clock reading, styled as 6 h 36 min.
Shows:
9 h 18 min
